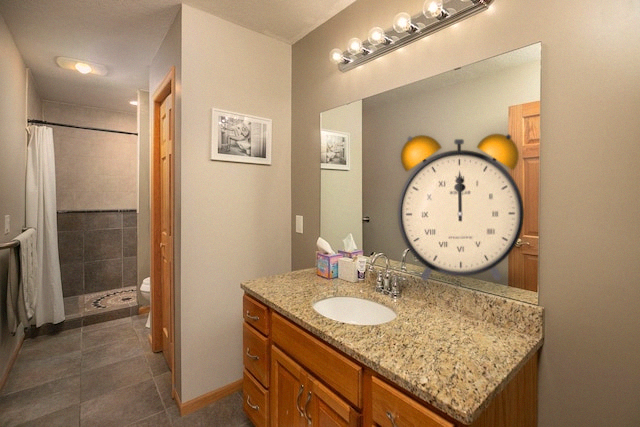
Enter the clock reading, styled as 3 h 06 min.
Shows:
12 h 00 min
